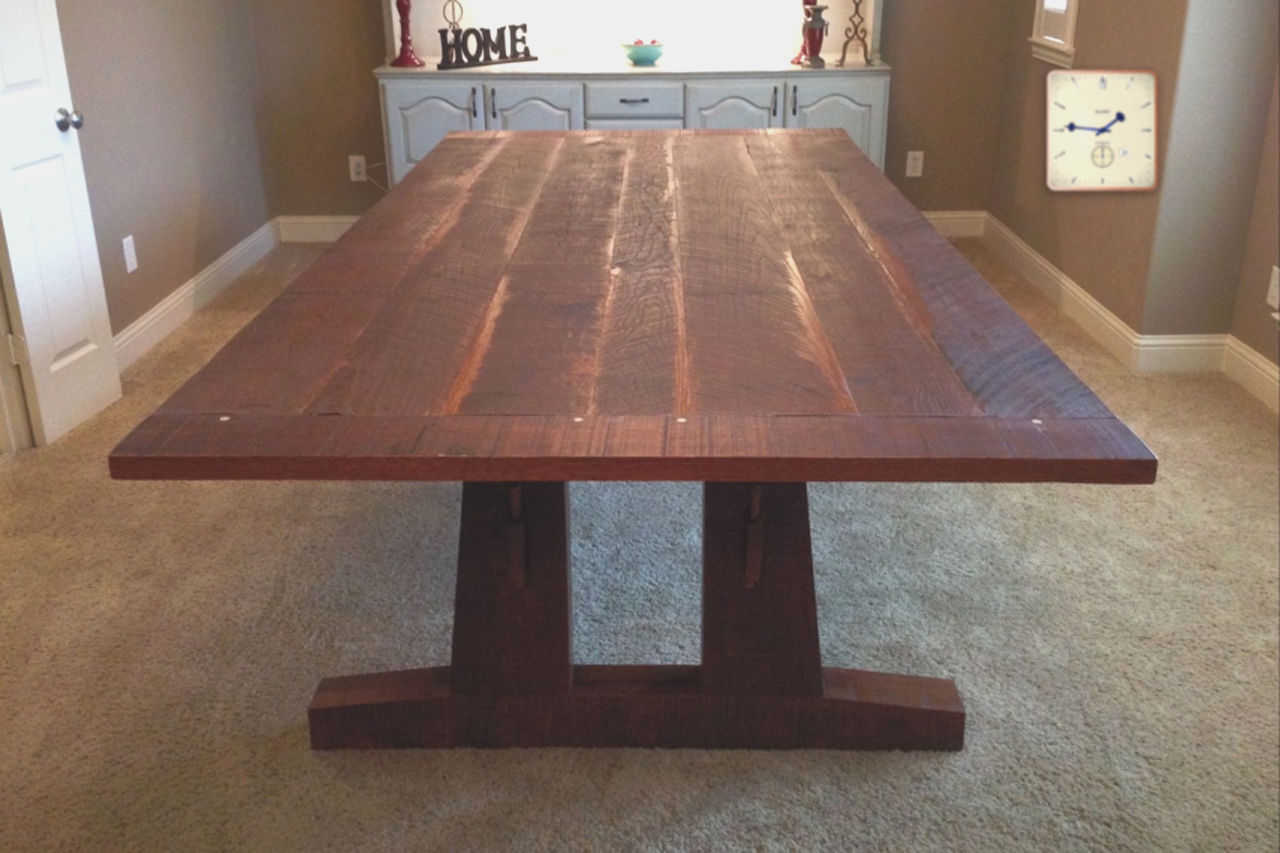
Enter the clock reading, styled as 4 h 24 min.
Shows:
1 h 46 min
